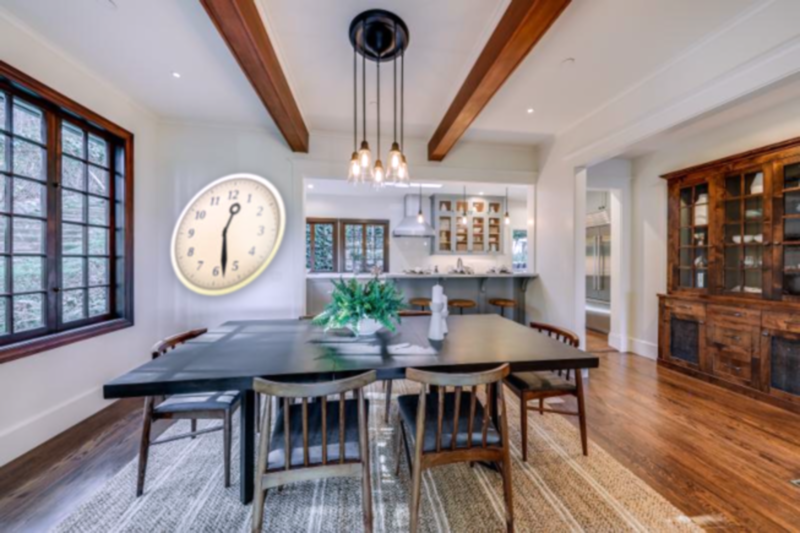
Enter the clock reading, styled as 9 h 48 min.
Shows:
12 h 28 min
